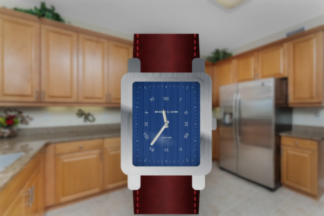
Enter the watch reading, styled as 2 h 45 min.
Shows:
11 h 36 min
